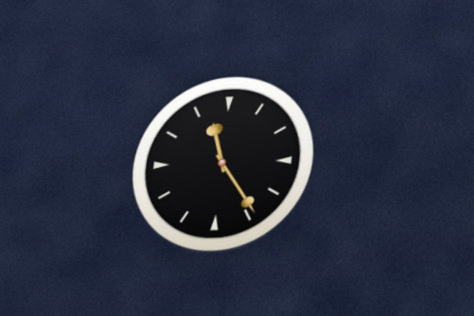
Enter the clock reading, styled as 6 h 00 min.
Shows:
11 h 24 min
